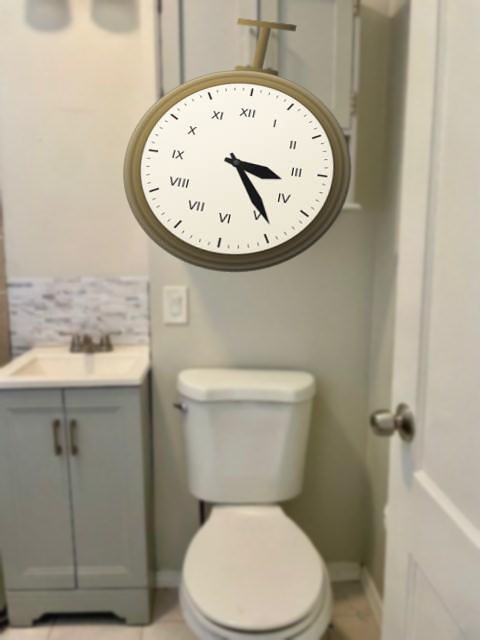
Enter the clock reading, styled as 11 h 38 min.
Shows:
3 h 24 min
